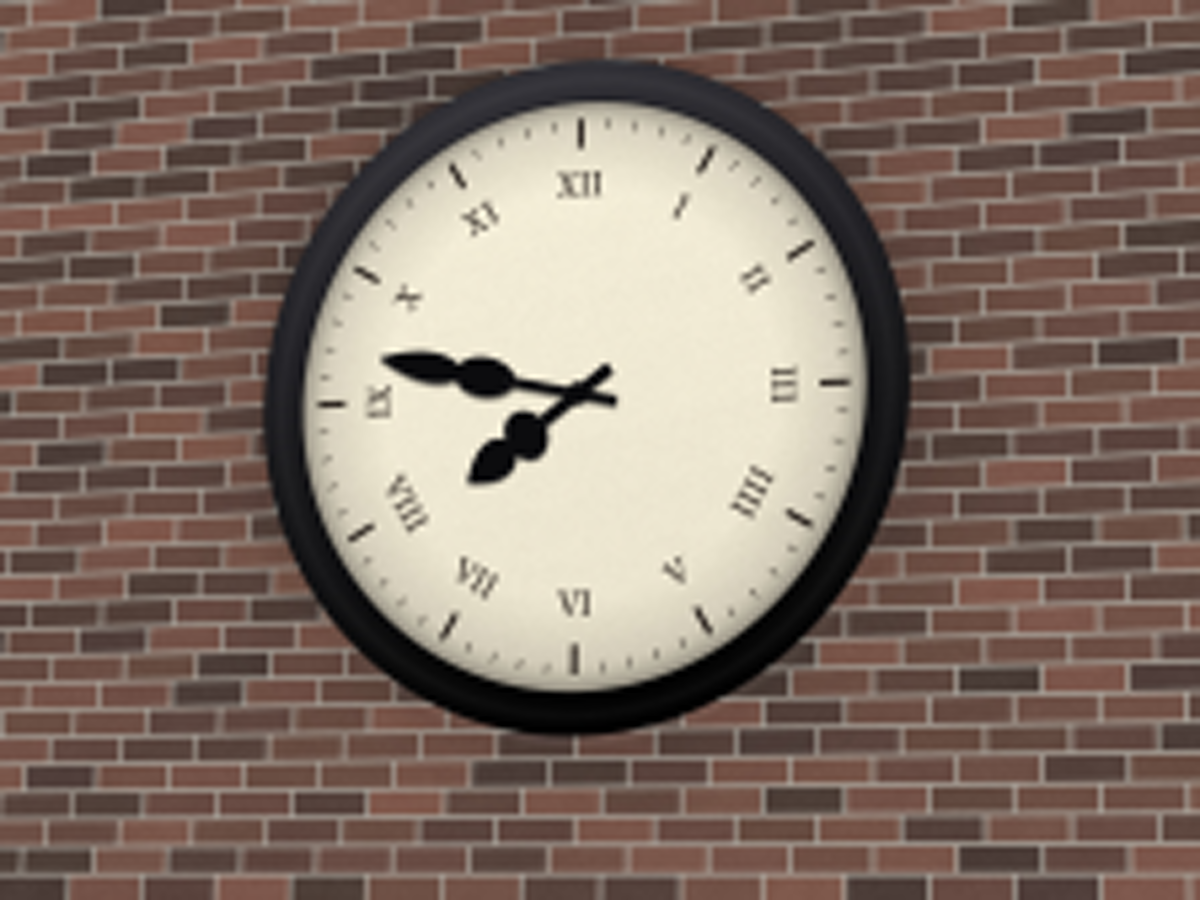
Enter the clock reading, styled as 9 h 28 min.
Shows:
7 h 47 min
